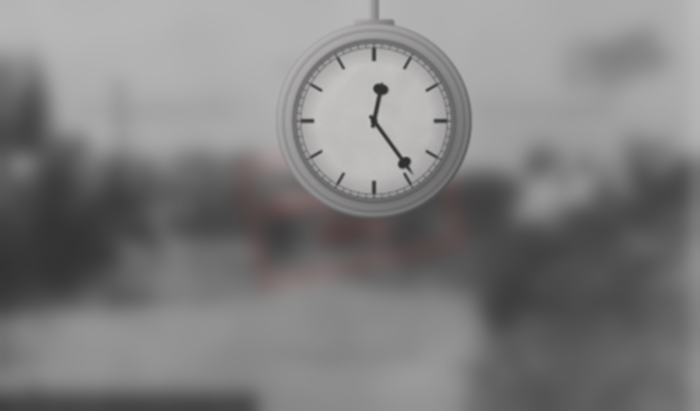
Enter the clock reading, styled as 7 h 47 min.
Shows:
12 h 24 min
